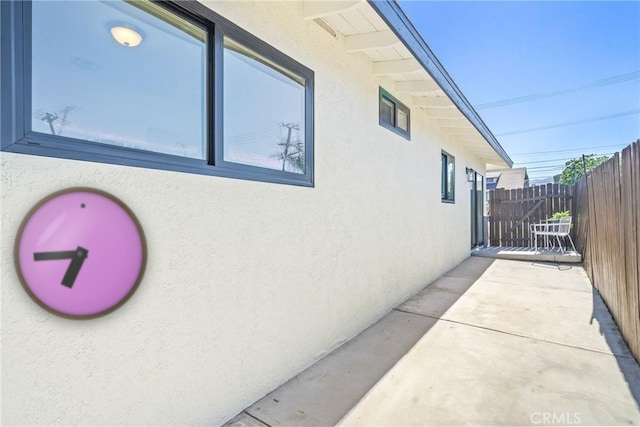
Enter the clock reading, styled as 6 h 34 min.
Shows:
6 h 44 min
